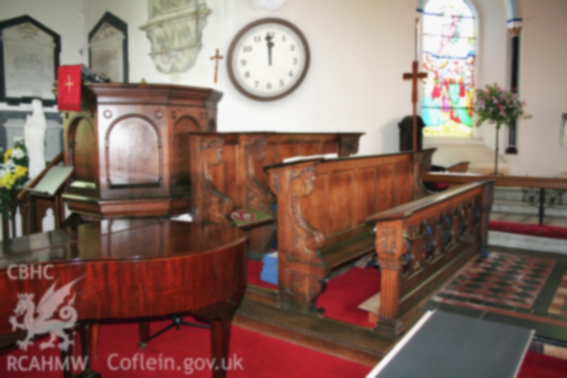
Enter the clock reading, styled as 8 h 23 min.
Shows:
11 h 59 min
